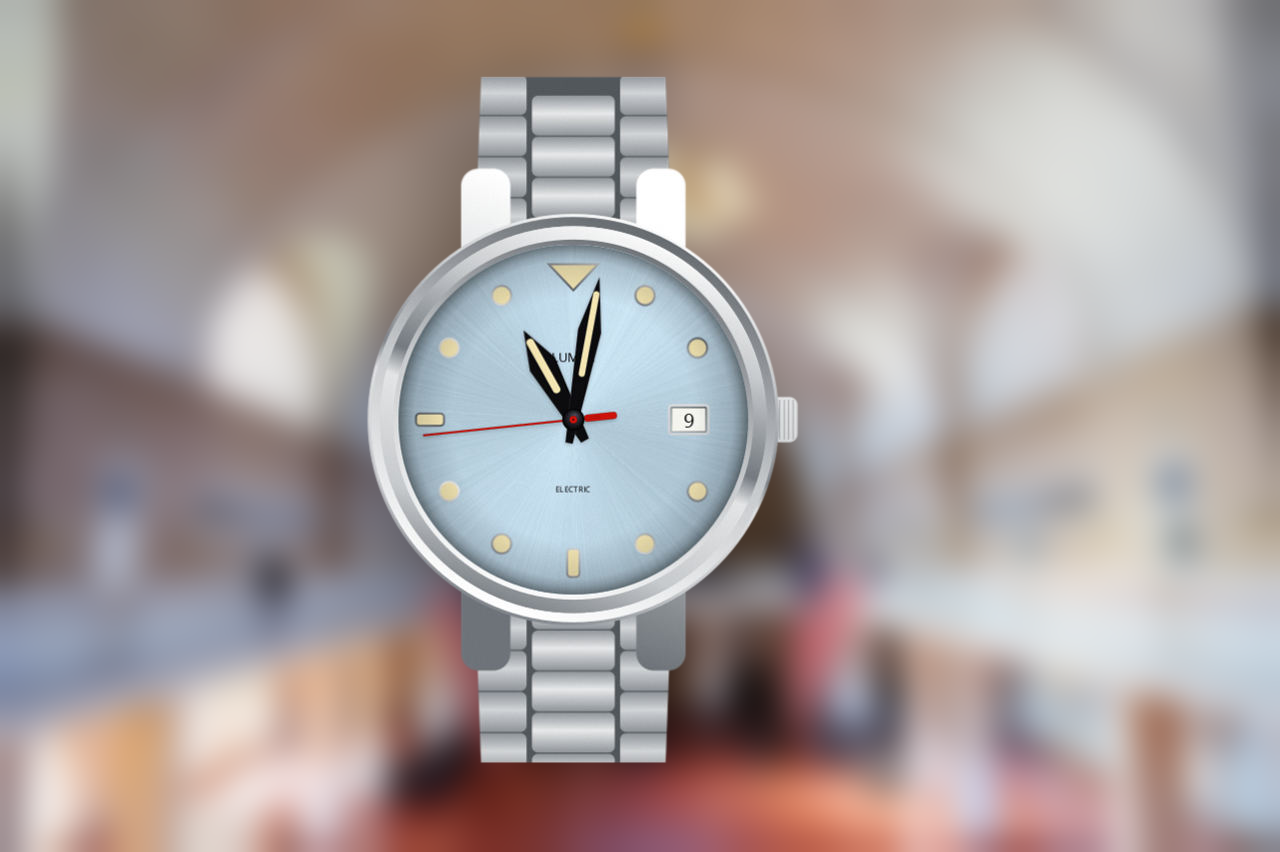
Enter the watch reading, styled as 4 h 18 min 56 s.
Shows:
11 h 01 min 44 s
